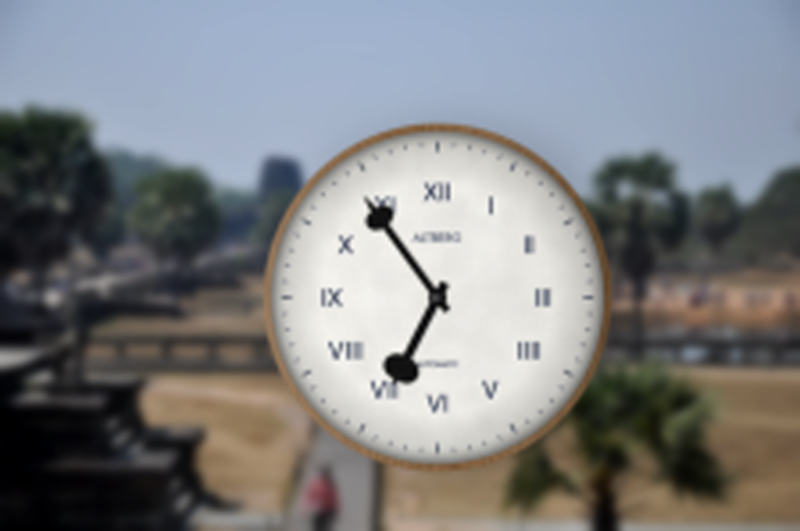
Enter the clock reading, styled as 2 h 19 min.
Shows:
6 h 54 min
